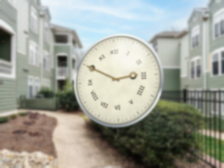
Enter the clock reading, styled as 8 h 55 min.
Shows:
2 h 50 min
